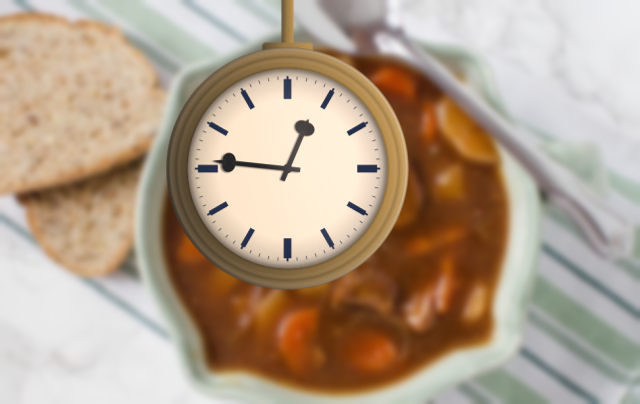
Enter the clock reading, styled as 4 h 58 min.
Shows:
12 h 46 min
